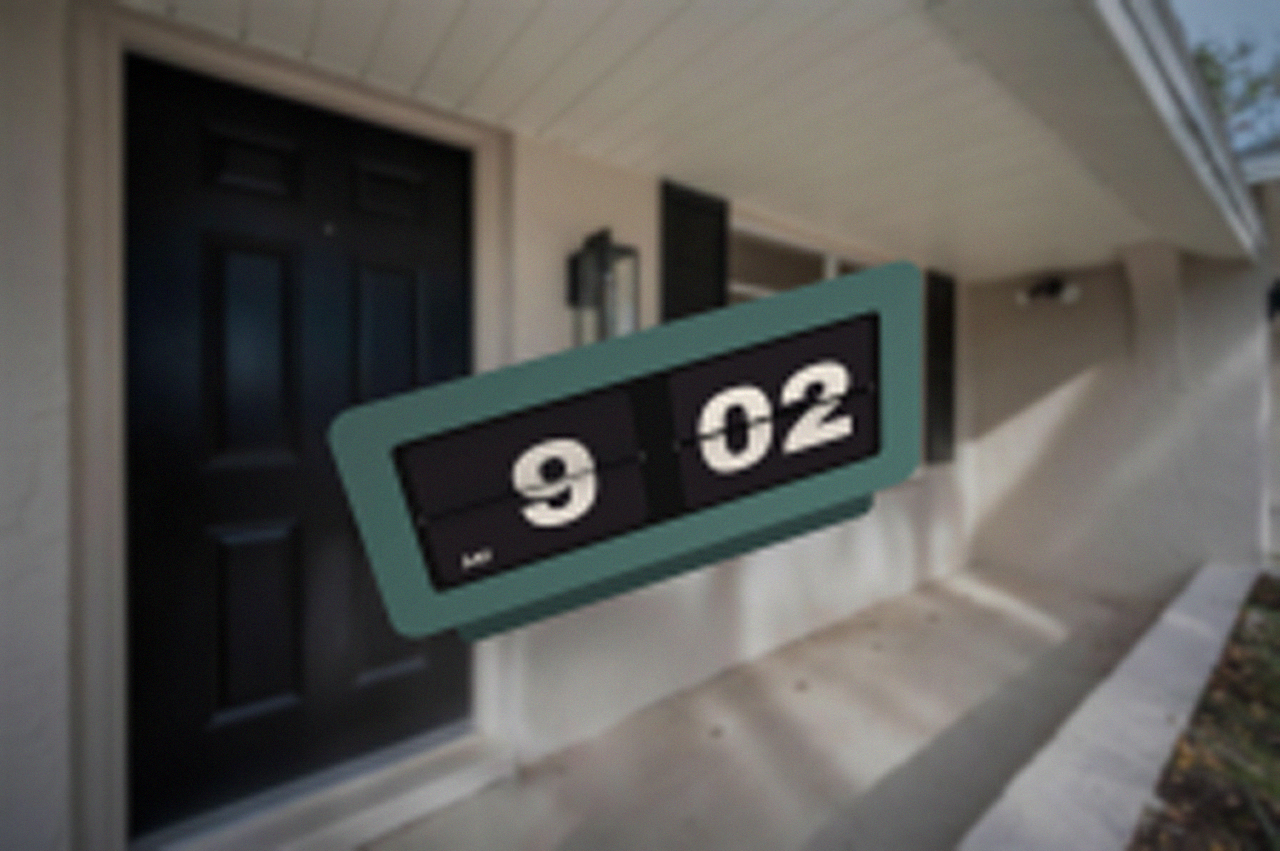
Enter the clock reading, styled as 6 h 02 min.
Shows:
9 h 02 min
